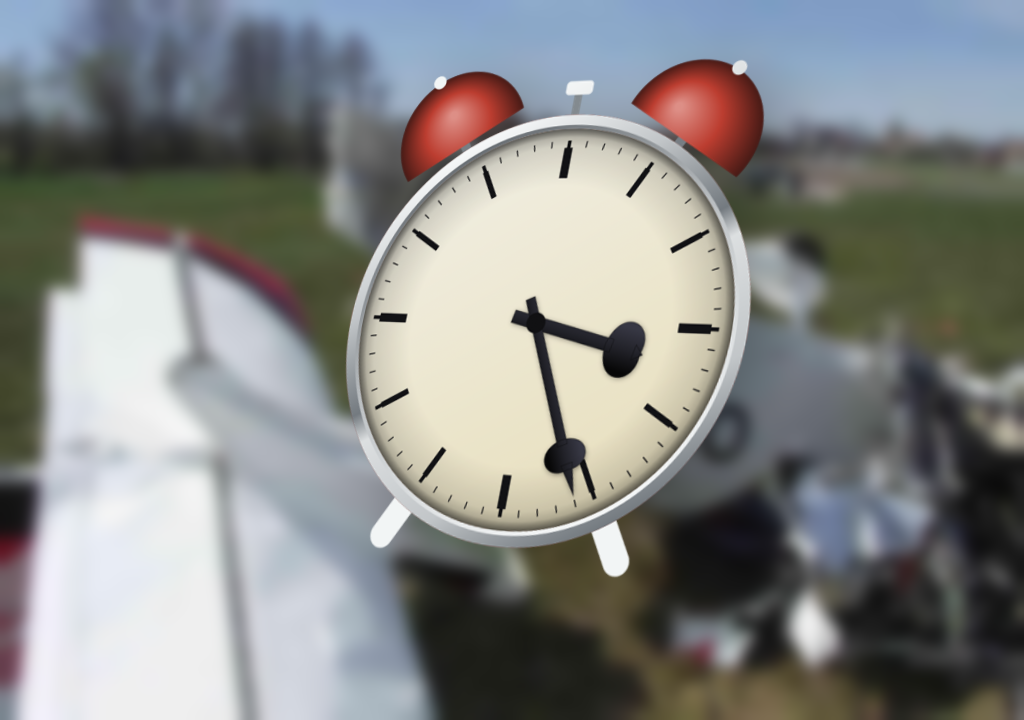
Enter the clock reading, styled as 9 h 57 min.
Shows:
3 h 26 min
